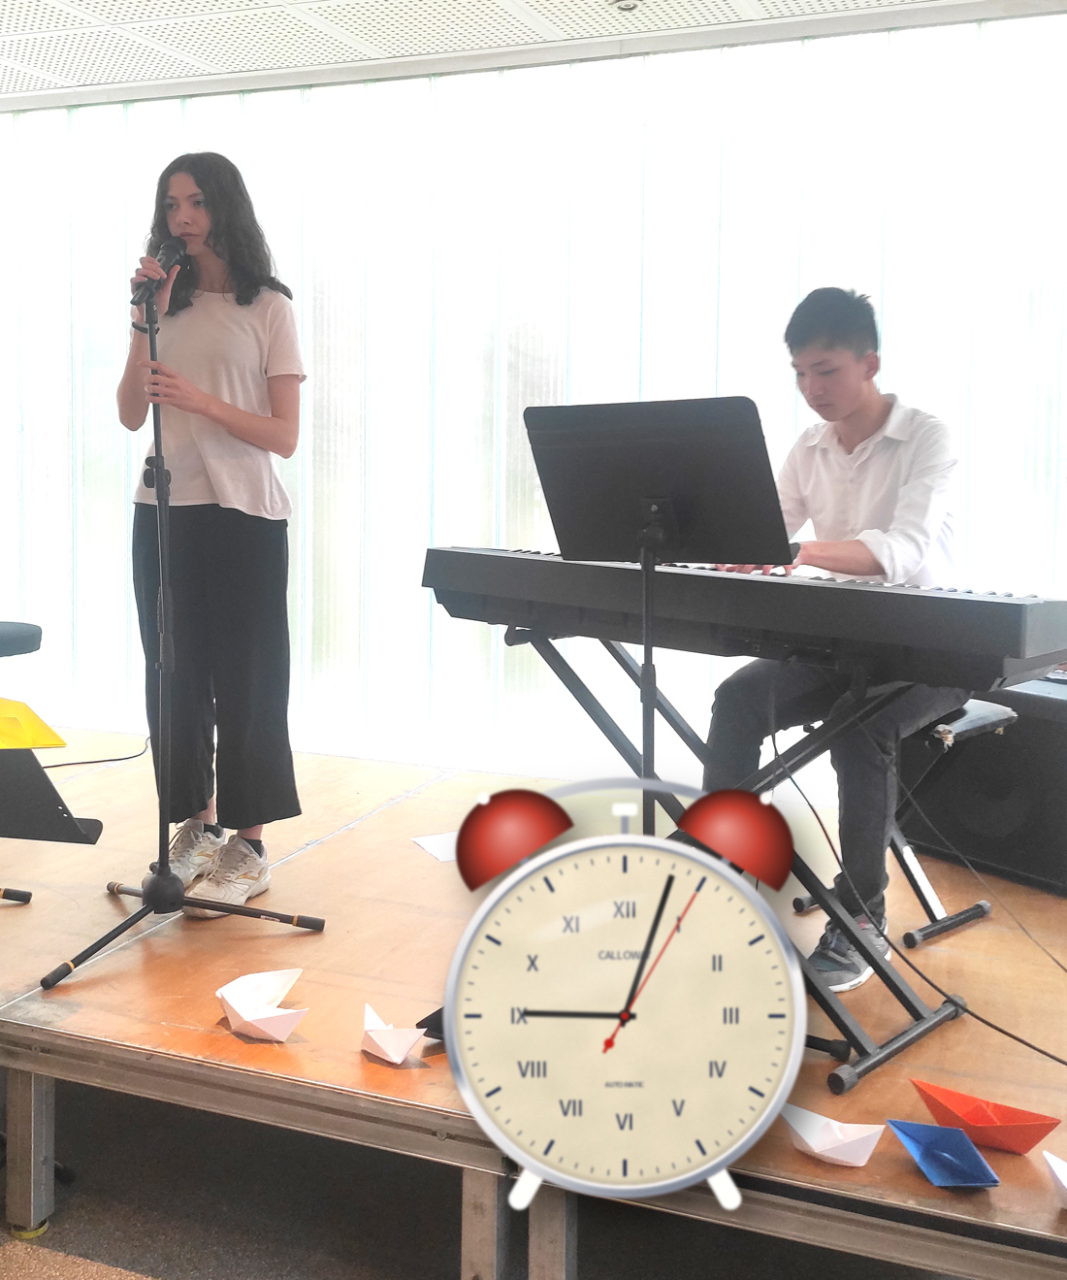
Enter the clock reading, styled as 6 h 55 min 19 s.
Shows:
9 h 03 min 05 s
